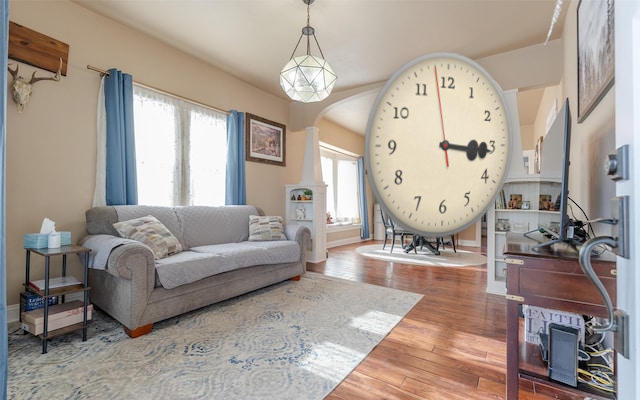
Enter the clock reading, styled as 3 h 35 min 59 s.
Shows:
3 h 15 min 58 s
